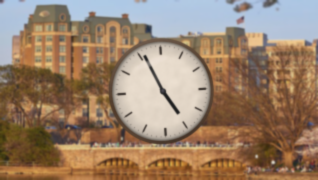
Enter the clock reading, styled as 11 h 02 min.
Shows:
4 h 56 min
